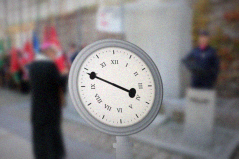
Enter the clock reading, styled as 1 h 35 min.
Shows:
3 h 49 min
